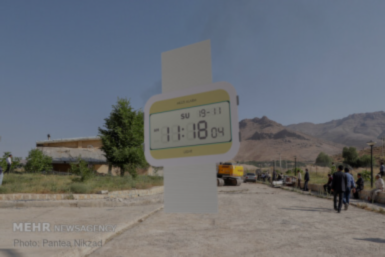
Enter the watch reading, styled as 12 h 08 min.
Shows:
11 h 18 min
